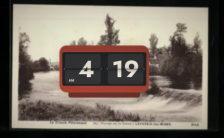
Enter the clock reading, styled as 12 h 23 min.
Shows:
4 h 19 min
